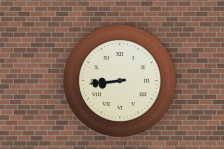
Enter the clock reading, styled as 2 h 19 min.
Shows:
8 h 44 min
